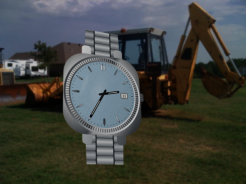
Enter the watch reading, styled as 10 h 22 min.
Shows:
2 h 35 min
